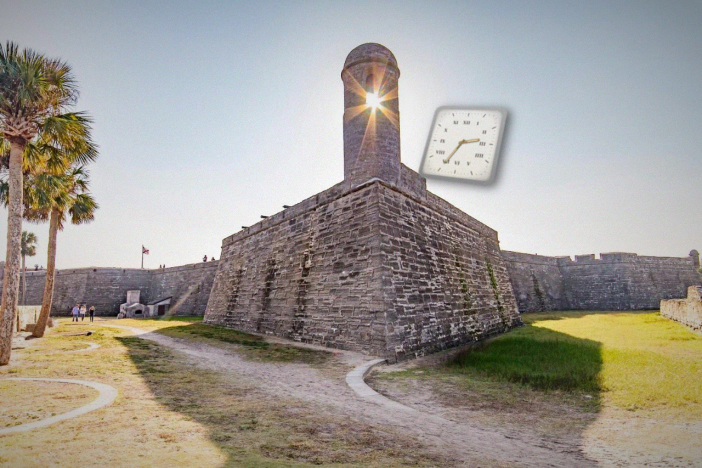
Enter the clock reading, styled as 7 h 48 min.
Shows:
2 h 35 min
